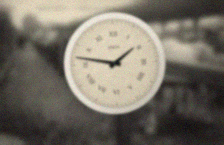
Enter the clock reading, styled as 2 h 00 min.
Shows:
1 h 47 min
